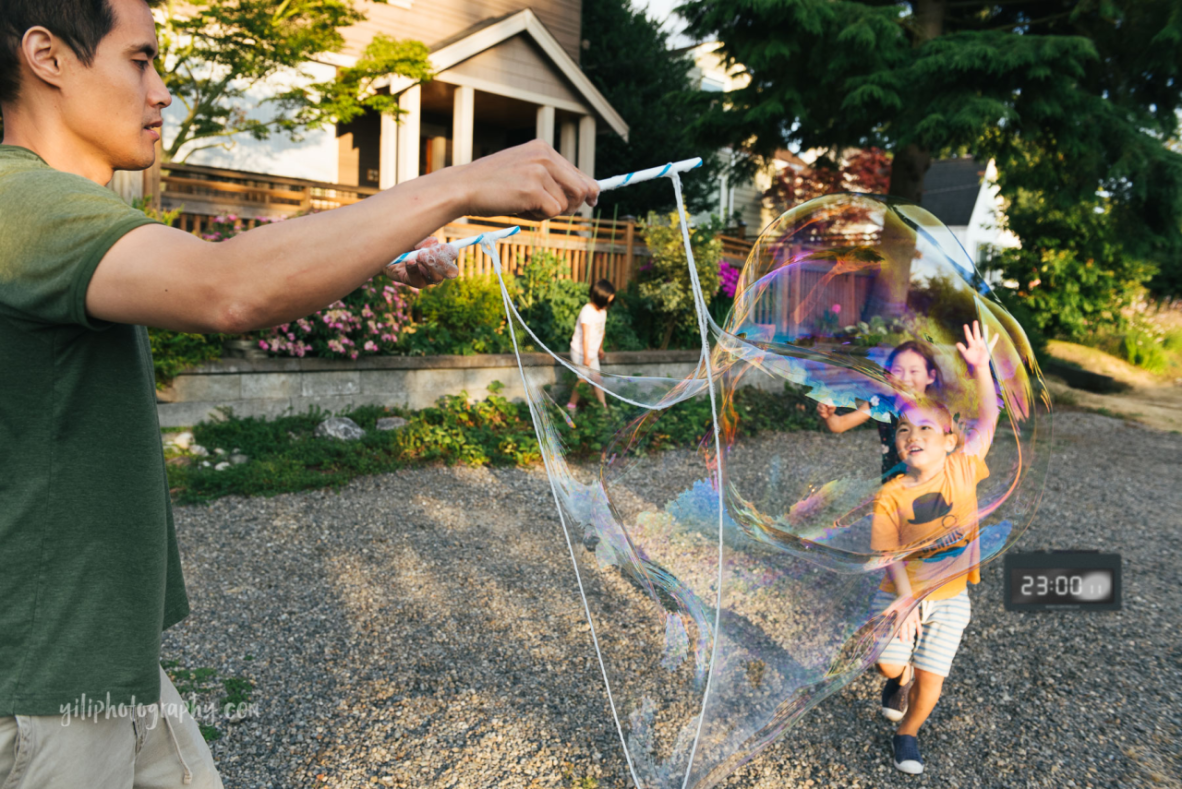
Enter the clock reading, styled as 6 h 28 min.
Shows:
23 h 00 min
